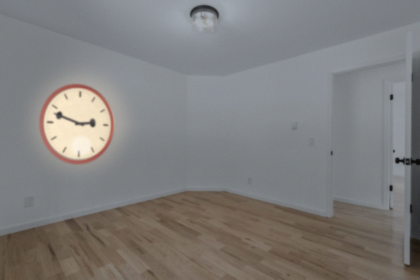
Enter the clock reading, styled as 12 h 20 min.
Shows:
2 h 48 min
